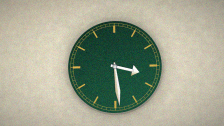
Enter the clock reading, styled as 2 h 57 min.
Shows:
3 h 29 min
